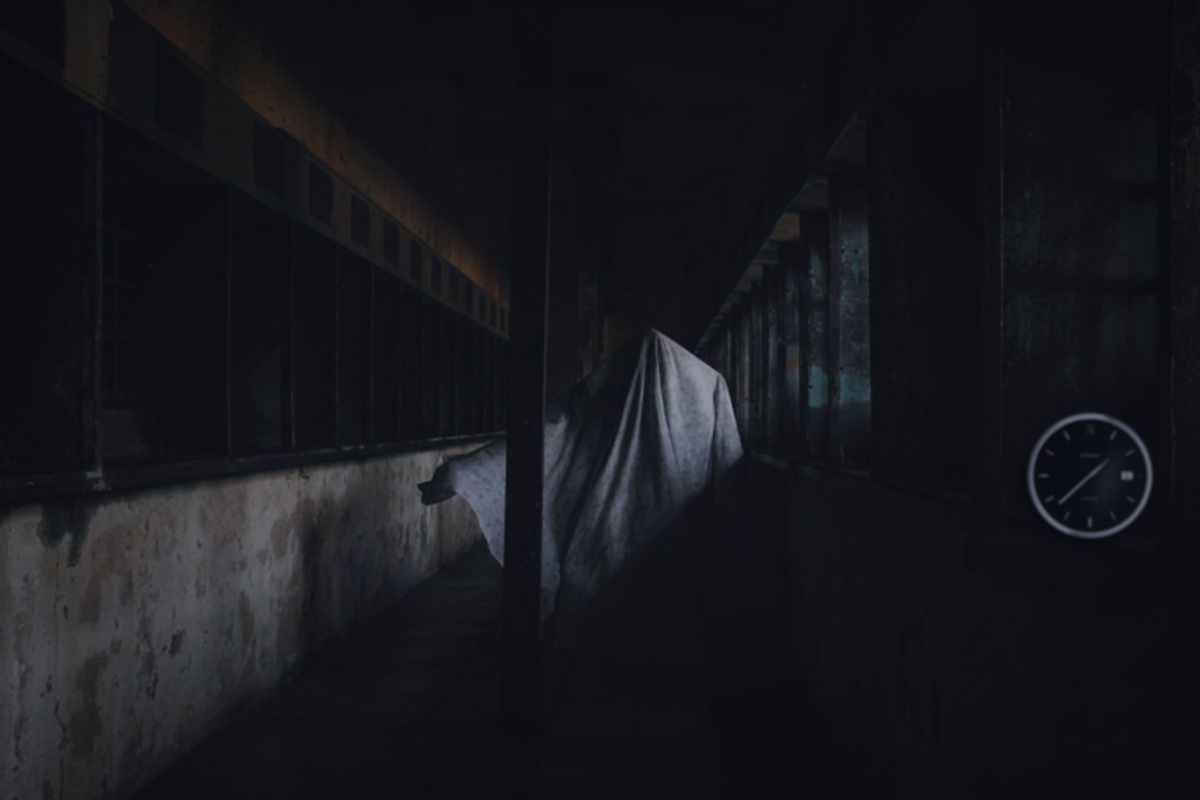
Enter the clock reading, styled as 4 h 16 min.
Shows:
1 h 38 min
